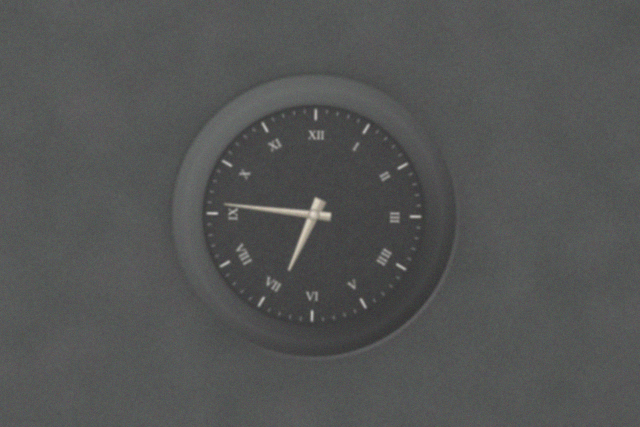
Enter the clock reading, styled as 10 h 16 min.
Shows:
6 h 46 min
